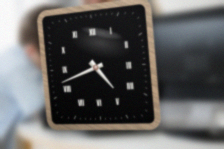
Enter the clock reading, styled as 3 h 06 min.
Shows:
4 h 42 min
